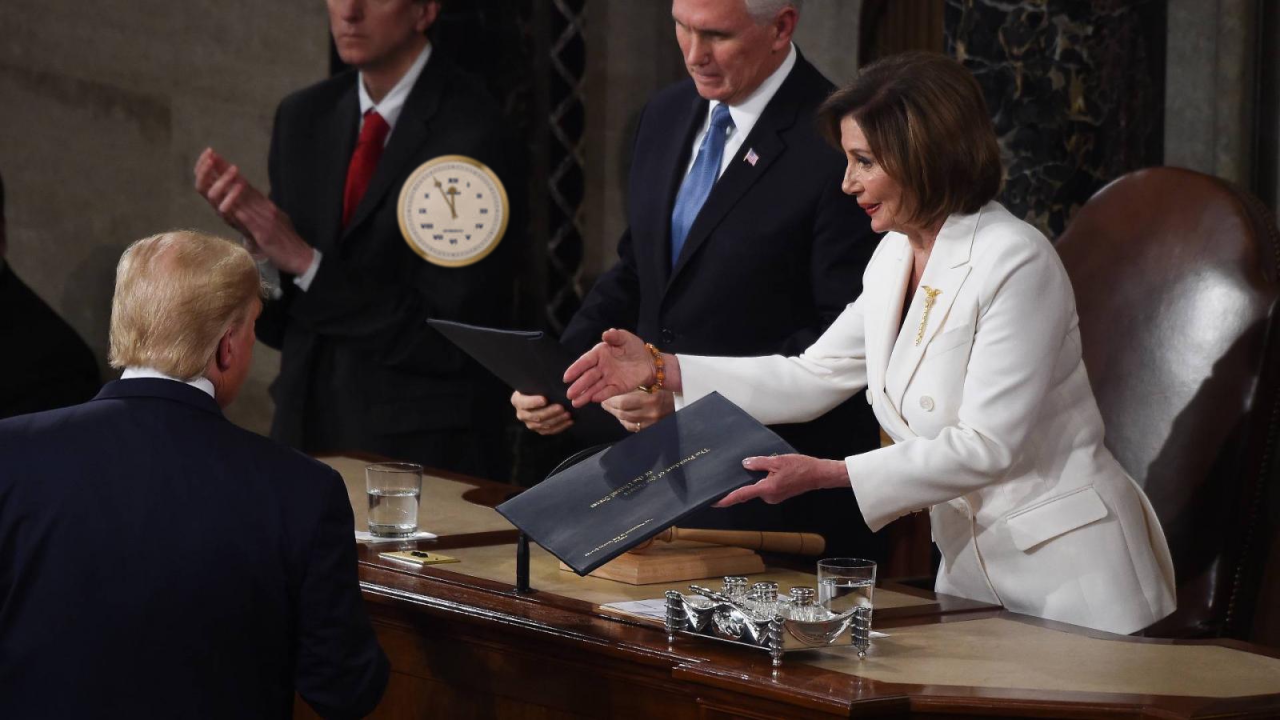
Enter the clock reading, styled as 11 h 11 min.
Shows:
11 h 55 min
